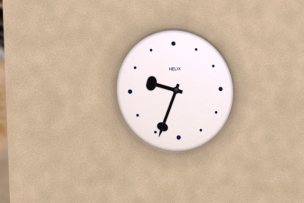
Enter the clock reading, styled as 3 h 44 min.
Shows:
9 h 34 min
